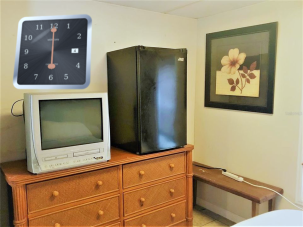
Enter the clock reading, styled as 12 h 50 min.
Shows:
6 h 00 min
